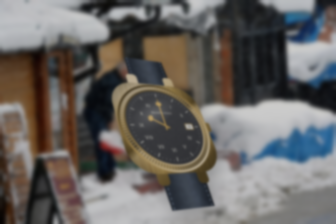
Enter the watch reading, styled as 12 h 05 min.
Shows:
10 h 00 min
